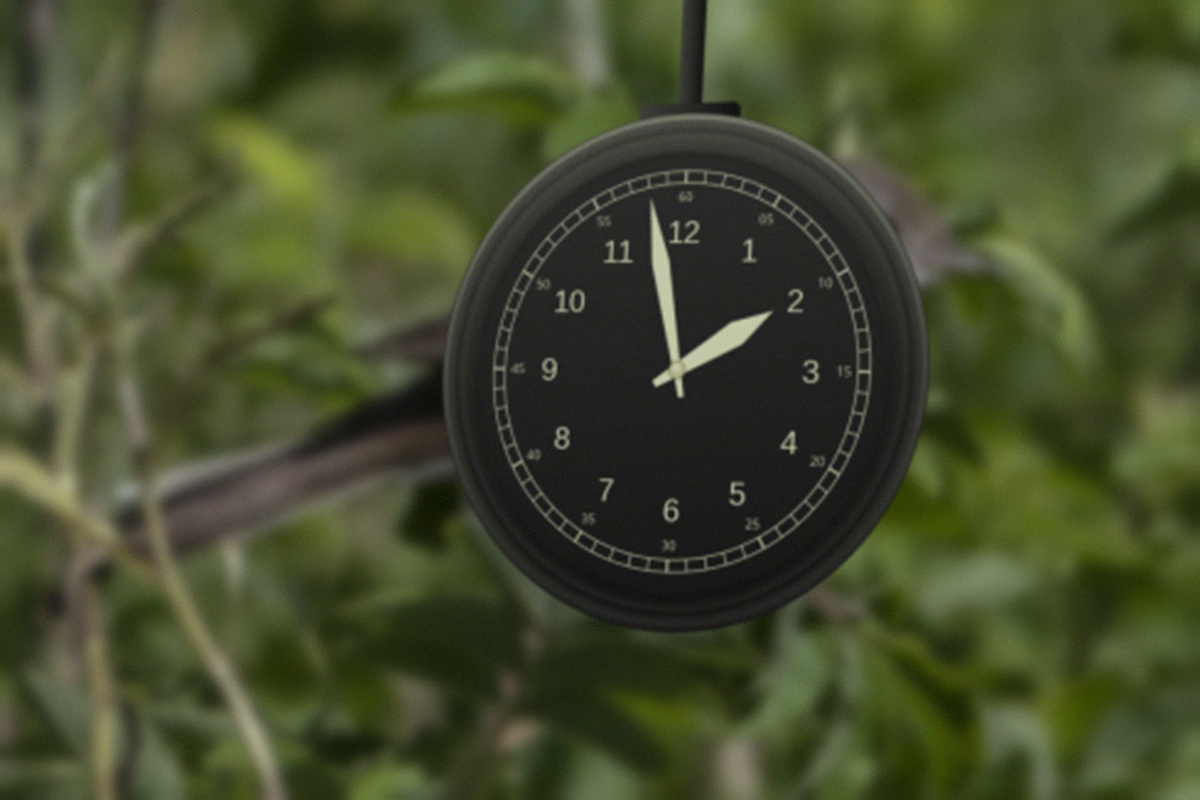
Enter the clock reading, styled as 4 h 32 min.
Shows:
1 h 58 min
